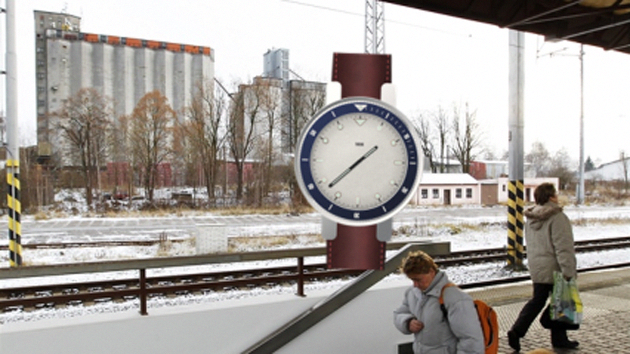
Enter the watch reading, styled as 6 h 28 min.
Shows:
1 h 38 min
